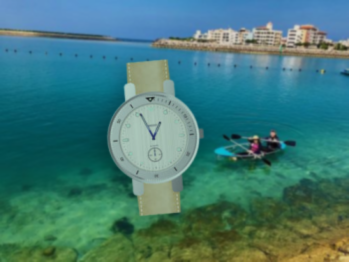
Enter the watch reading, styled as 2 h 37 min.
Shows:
12 h 56 min
